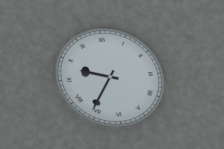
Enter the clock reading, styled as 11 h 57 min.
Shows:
9 h 36 min
